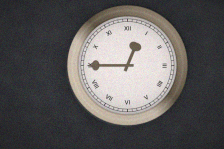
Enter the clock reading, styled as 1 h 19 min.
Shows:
12 h 45 min
